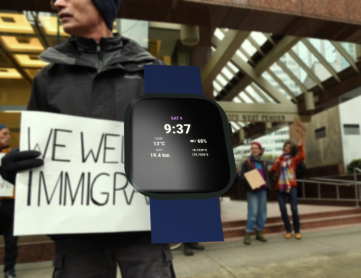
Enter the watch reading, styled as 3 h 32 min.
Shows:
9 h 37 min
